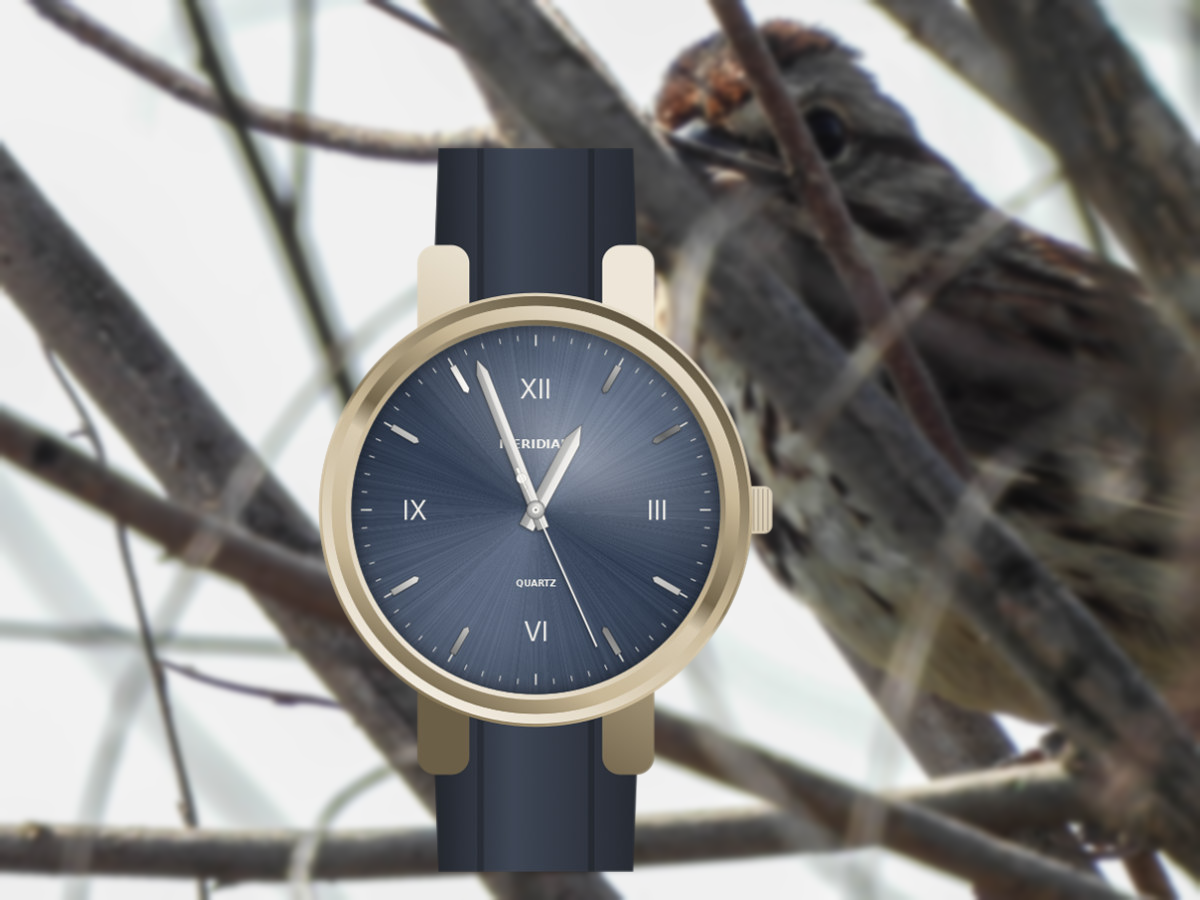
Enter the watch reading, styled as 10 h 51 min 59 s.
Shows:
12 h 56 min 26 s
